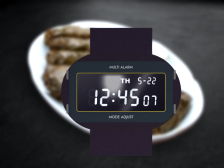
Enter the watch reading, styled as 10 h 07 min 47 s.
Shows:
12 h 45 min 07 s
